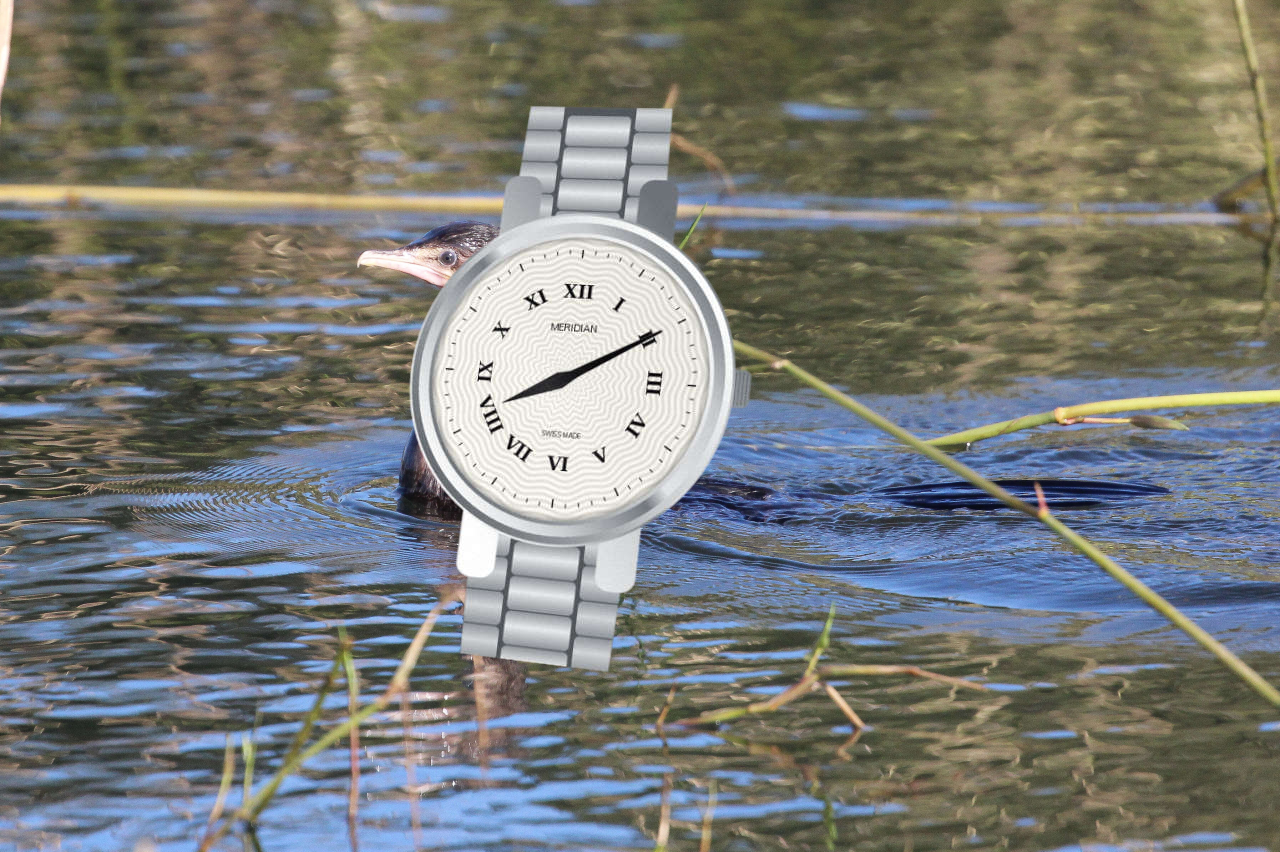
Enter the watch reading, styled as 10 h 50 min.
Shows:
8 h 10 min
